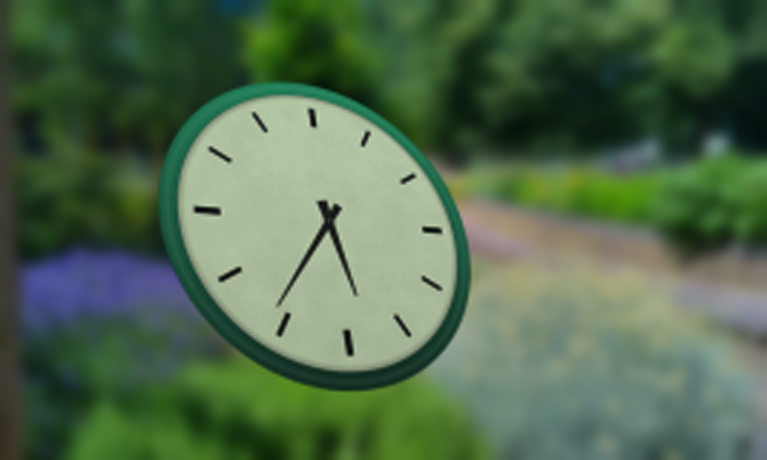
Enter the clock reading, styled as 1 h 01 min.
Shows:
5 h 36 min
